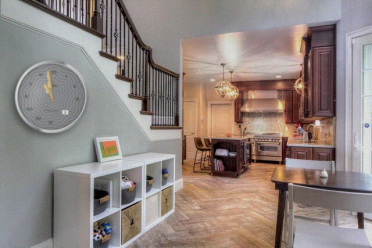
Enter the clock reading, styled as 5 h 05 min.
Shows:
10 h 58 min
